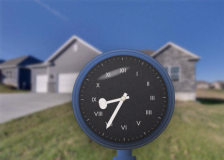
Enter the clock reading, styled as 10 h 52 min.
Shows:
8 h 35 min
